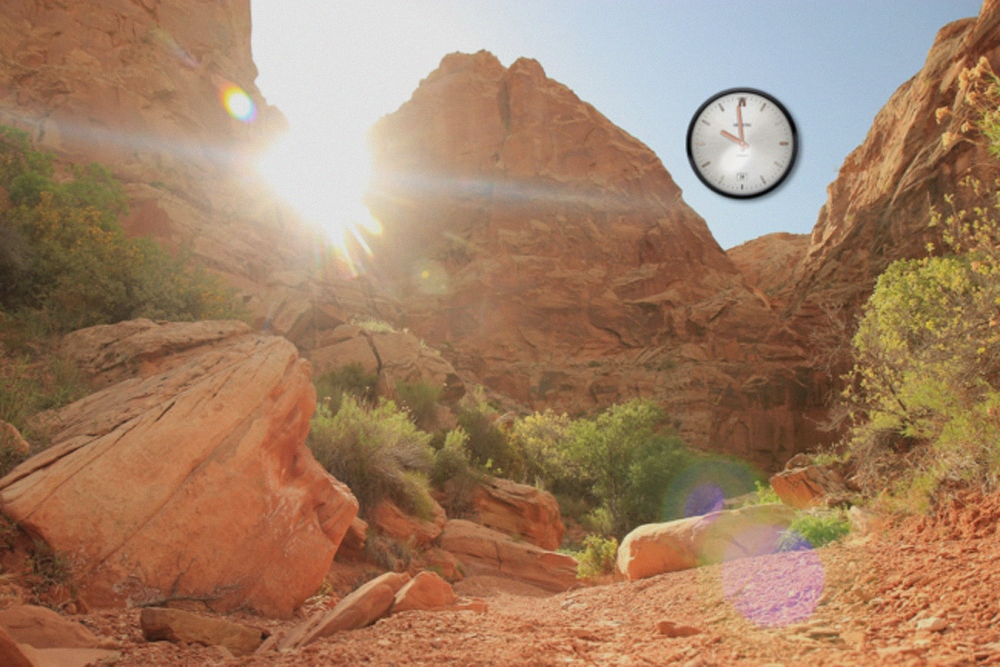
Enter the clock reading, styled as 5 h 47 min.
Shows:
9 h 59 min
